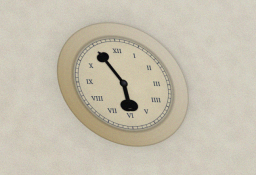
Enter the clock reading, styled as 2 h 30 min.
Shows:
5 h 55 min
